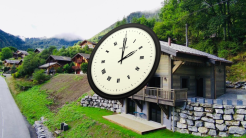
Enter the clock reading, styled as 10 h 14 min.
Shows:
2 h 00 min
